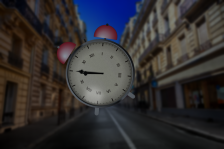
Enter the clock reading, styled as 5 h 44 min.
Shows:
9 h 50 min
